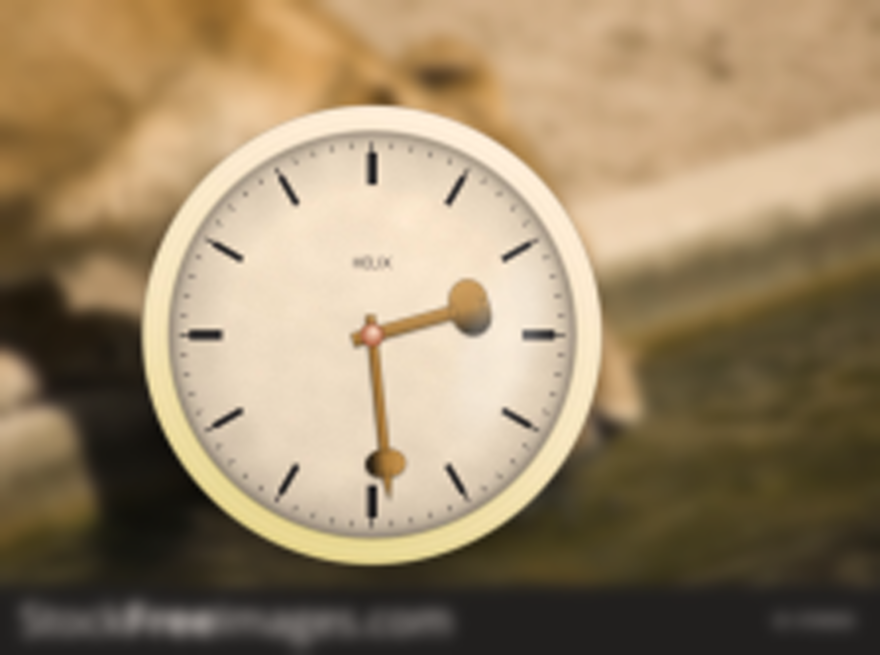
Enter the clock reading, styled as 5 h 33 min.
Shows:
2 h 29 min
